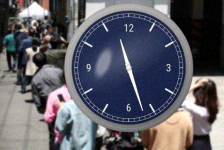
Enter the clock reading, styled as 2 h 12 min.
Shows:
11 h 27 min
